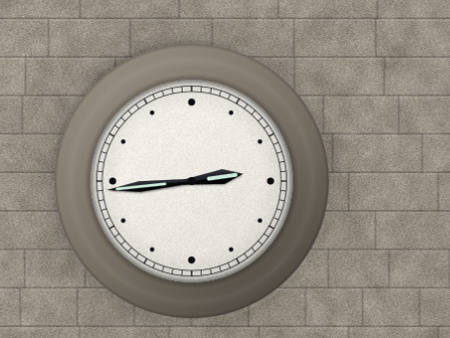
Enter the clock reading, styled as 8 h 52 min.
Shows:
2 h 44 min
